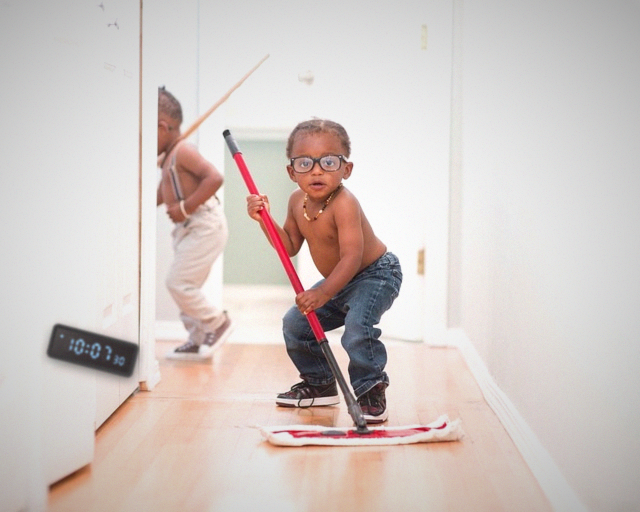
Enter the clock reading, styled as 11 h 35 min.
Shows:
10 h 07 min
